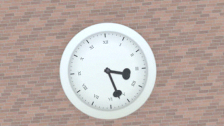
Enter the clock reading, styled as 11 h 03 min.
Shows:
3 h 27 min
